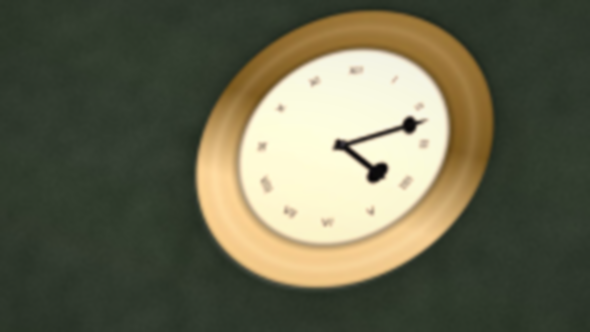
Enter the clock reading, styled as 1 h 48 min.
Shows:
4 h 12 min
